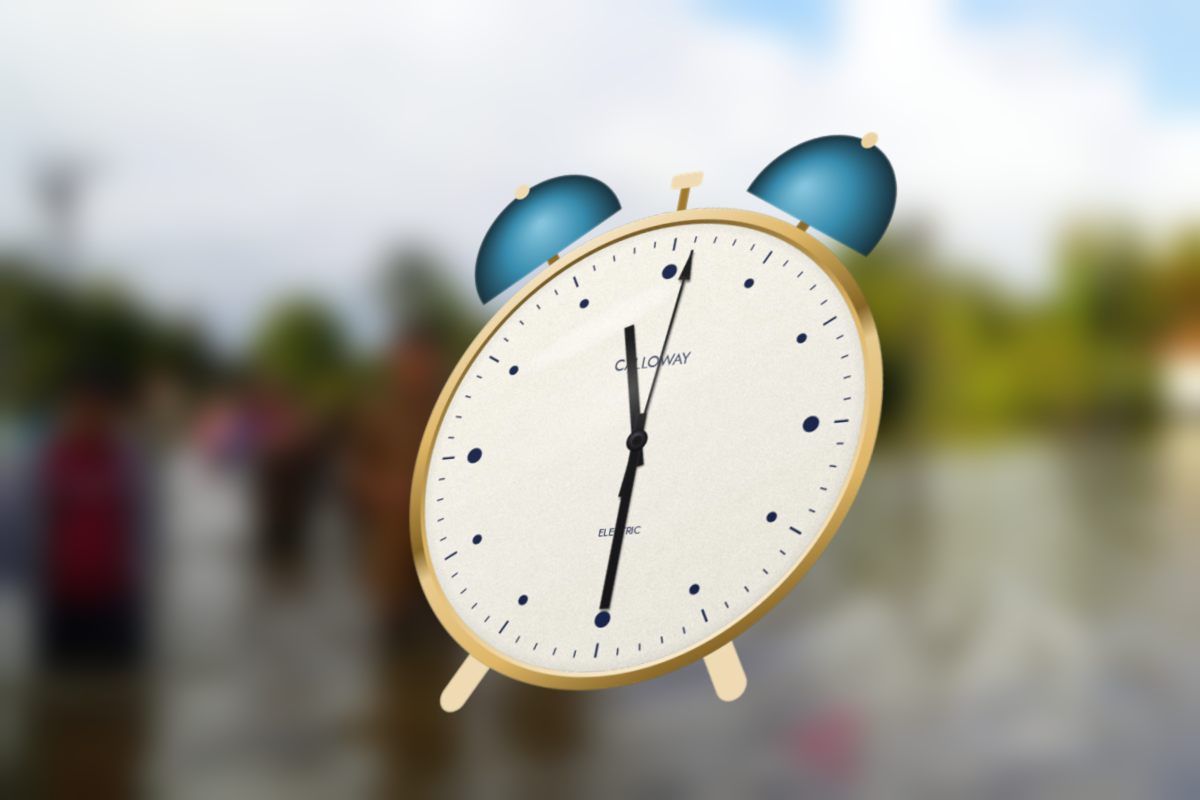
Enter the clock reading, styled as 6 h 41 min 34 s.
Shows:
11 h 30 min 01 s
